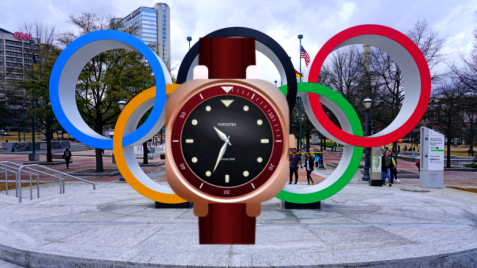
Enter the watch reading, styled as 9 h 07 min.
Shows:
10 h 34 min
